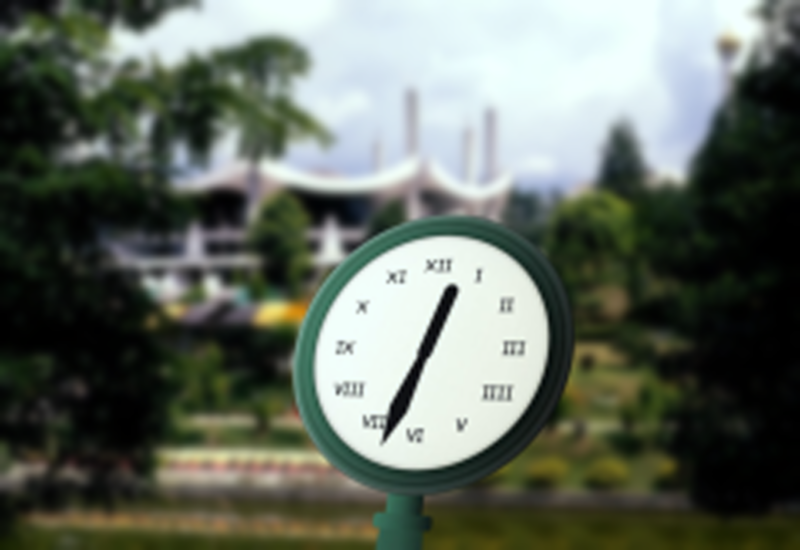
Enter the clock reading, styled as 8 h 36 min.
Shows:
12 h 33 min
